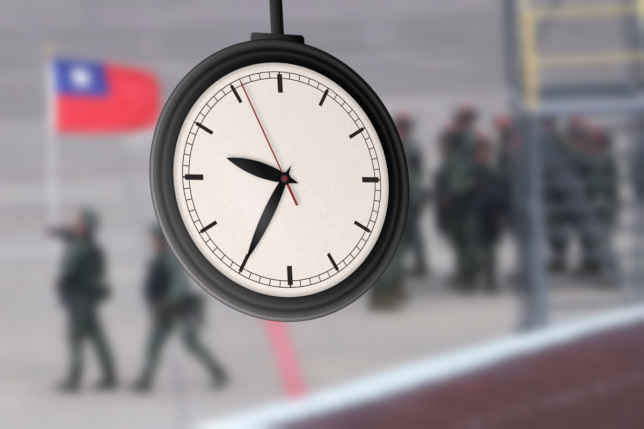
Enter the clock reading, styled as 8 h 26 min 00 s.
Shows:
9 h 34 min 56 s
